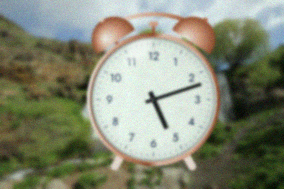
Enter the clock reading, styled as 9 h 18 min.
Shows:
5 h 12 min
